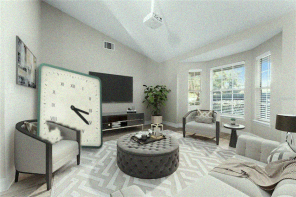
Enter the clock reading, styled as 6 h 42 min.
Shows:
3 h 21 min
